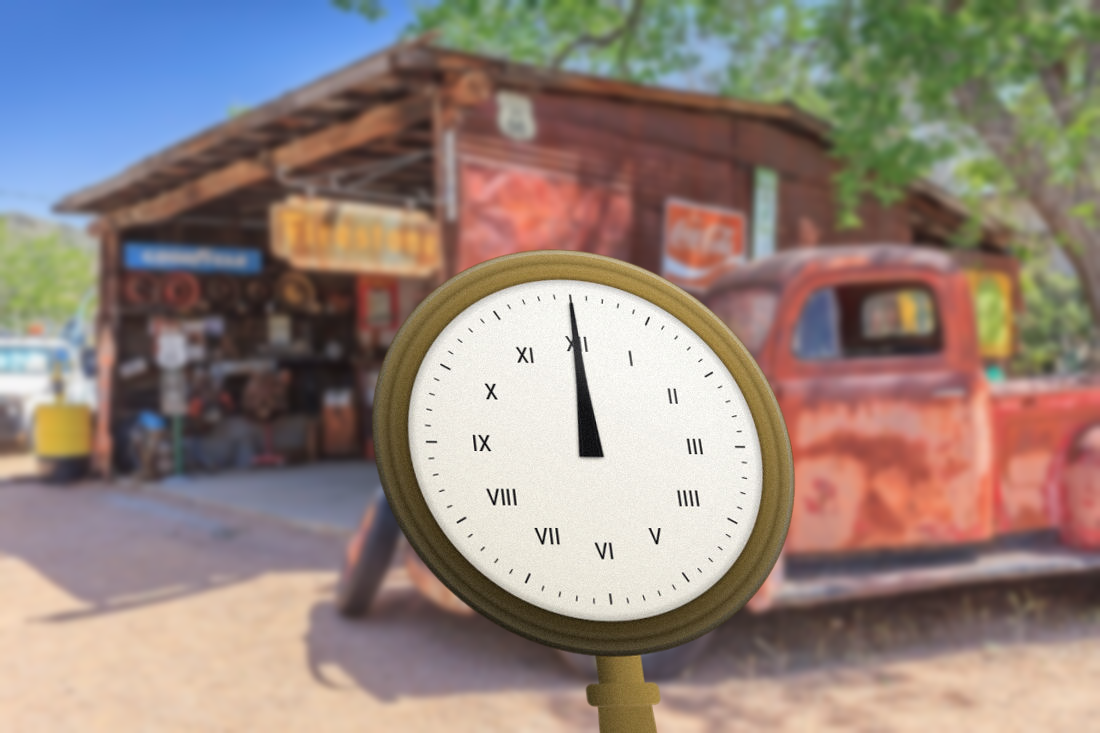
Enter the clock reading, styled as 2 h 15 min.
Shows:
12 h 00 min
